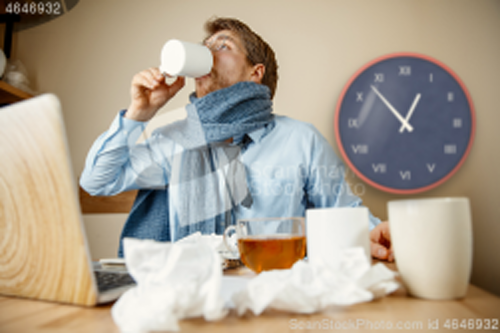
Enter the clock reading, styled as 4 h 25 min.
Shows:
12 h 53 min
